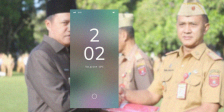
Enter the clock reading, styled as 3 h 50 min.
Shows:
2 h 02 min
